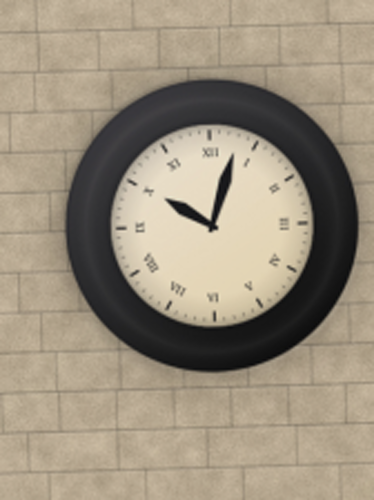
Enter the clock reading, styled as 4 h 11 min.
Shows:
10 h 03 min
